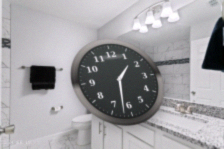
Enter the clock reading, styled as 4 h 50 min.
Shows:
1 h 32 min
